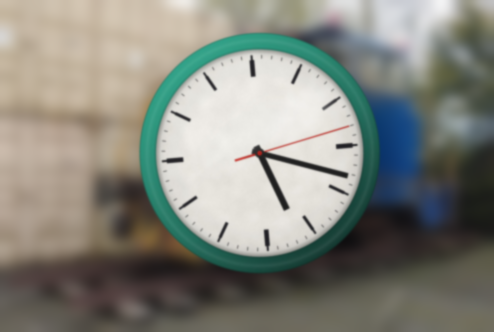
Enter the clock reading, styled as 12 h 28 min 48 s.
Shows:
5 h 18 min 13 s
